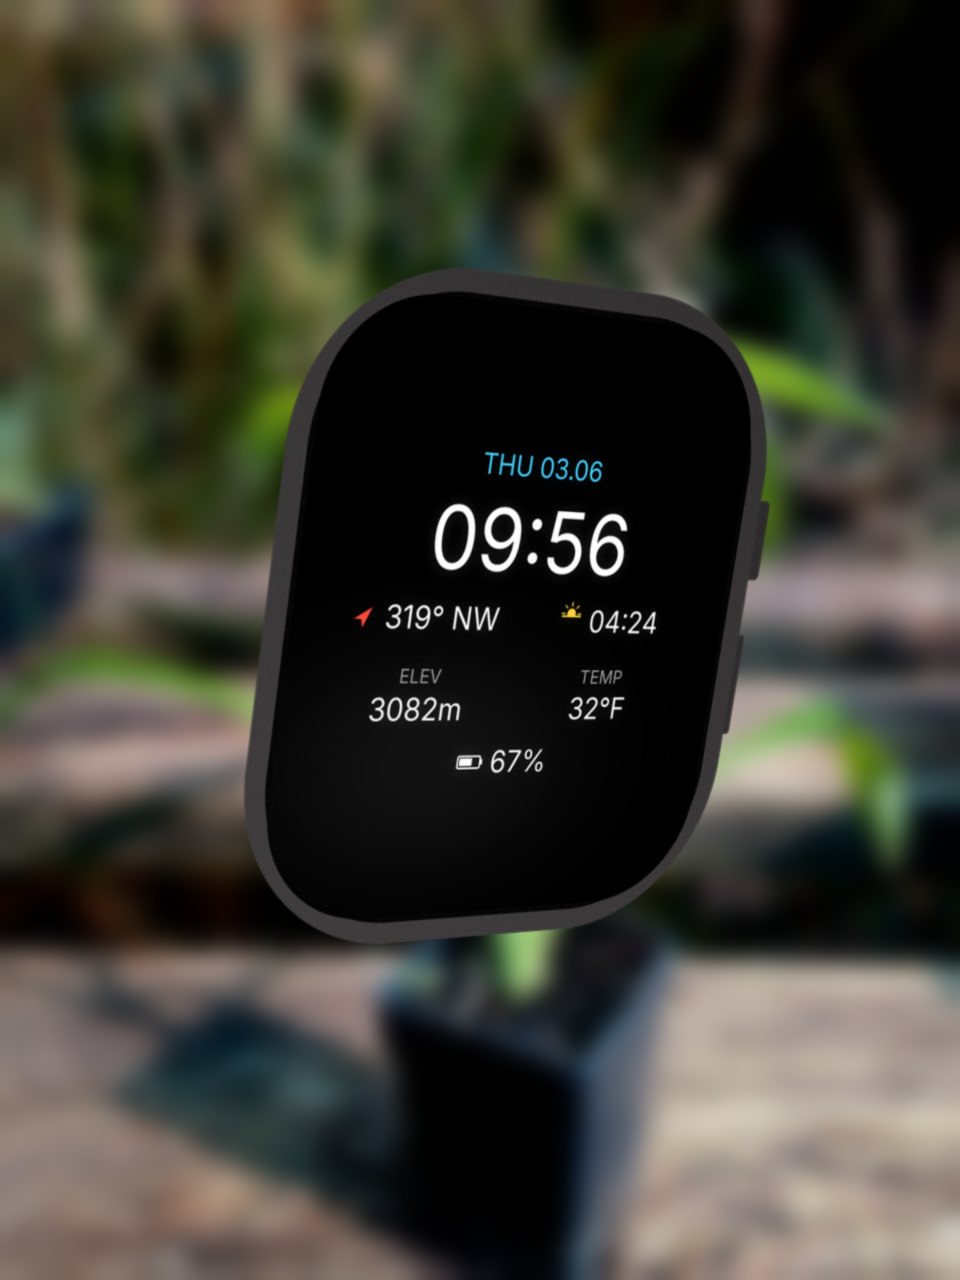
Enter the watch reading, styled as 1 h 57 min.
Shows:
9 h 56 min
